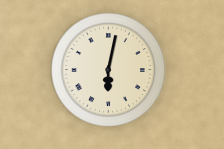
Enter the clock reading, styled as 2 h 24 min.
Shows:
6 h 02 min
